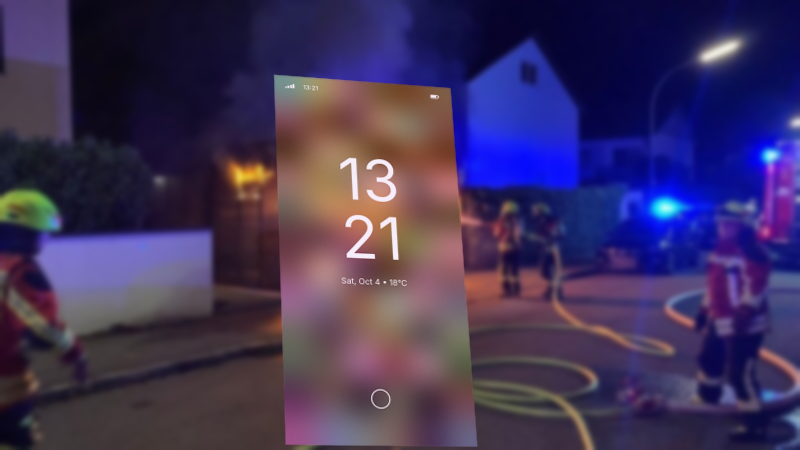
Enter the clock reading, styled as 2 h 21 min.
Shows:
13 h 21 min
